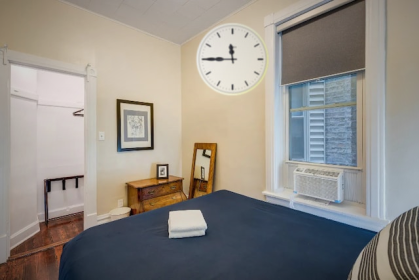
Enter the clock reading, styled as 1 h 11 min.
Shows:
11 h 45 min
